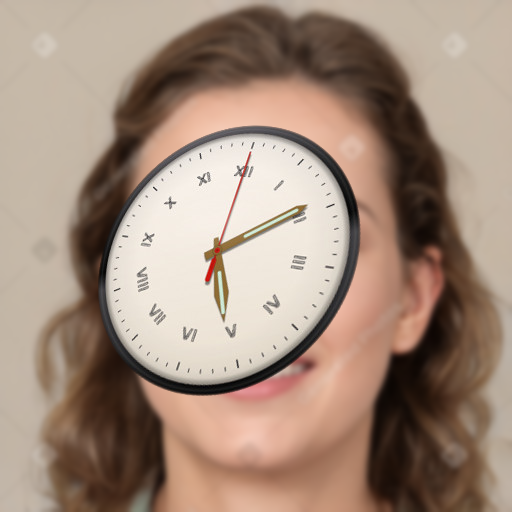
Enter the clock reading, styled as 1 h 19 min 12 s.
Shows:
5 h 09 min 00 s
